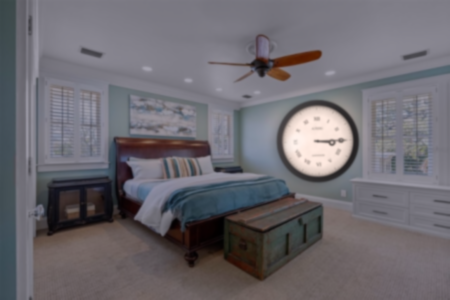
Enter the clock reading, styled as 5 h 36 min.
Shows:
3 h 15 min
